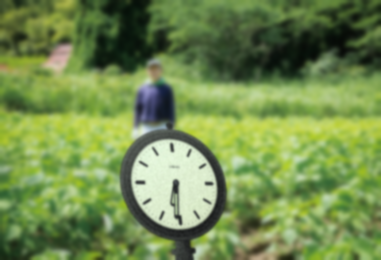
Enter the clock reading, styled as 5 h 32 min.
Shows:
6 h 31 min
